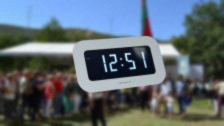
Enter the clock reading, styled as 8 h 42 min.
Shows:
12 h 51 min
